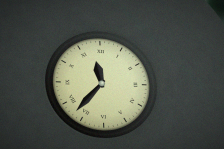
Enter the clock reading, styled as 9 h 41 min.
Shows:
11 h 37 min
